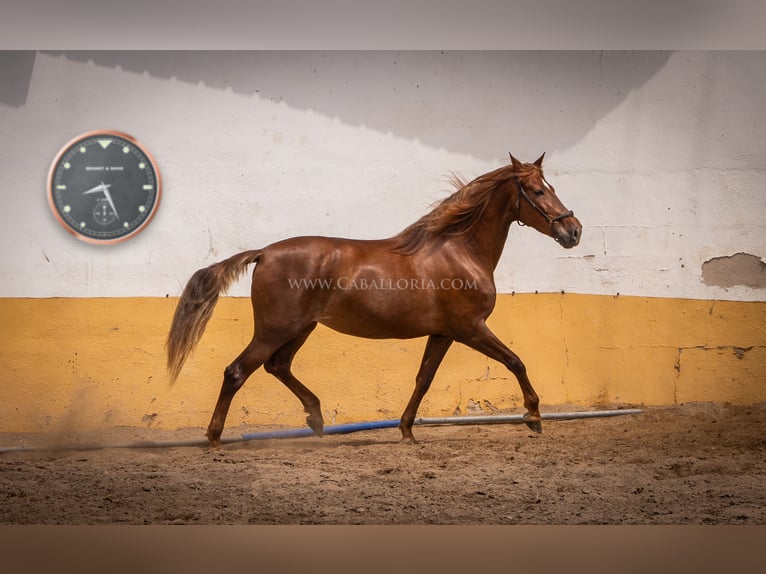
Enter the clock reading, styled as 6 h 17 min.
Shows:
8 h 26 min
